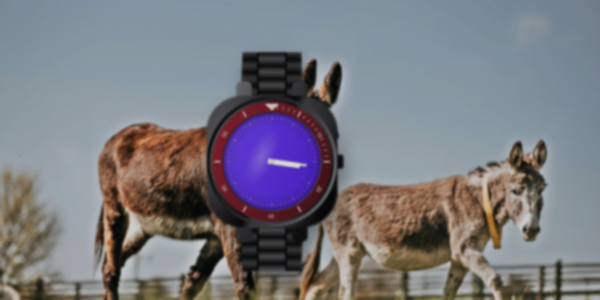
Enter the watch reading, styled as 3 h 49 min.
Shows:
3 h 16 min
